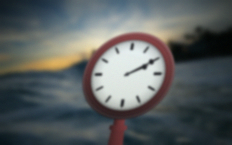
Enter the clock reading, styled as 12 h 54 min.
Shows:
2 h 10 min
